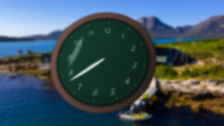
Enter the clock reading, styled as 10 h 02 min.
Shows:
7 h 38 min
